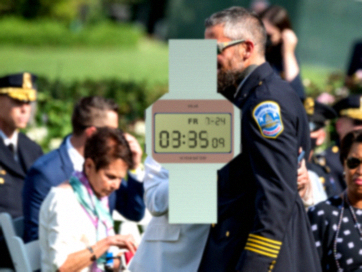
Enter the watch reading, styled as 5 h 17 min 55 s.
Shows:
3 h 35 min 09 s
